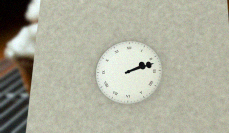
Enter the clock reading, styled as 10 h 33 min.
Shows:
2 h 12 min
